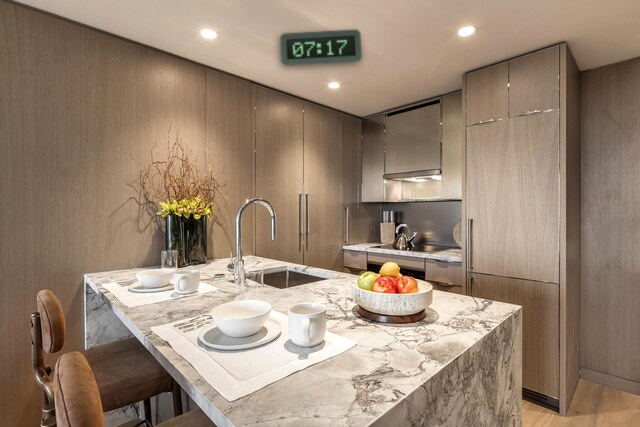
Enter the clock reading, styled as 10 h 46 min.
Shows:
7 h 17 min
